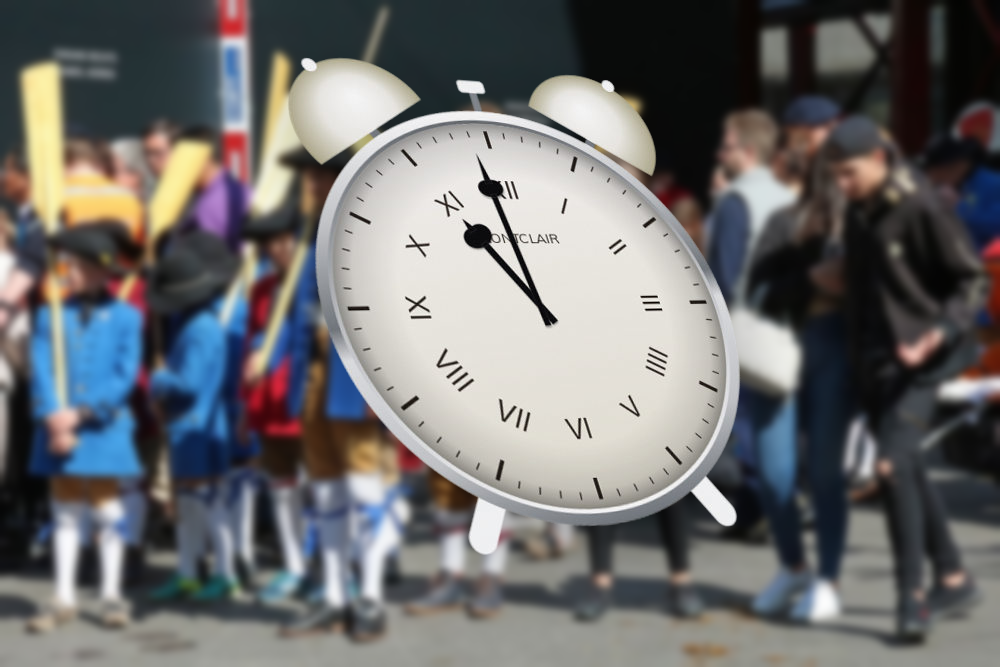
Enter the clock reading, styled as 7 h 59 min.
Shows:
10 h 59 min
